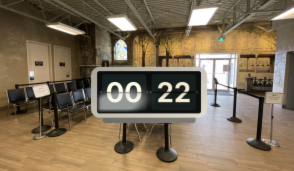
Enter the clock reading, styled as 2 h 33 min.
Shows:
0 h 22 min
